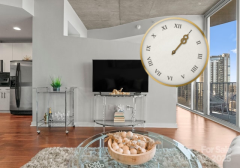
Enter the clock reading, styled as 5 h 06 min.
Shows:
1 h 05 min
